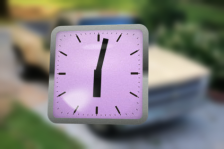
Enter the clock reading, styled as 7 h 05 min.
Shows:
6 h 02 min
